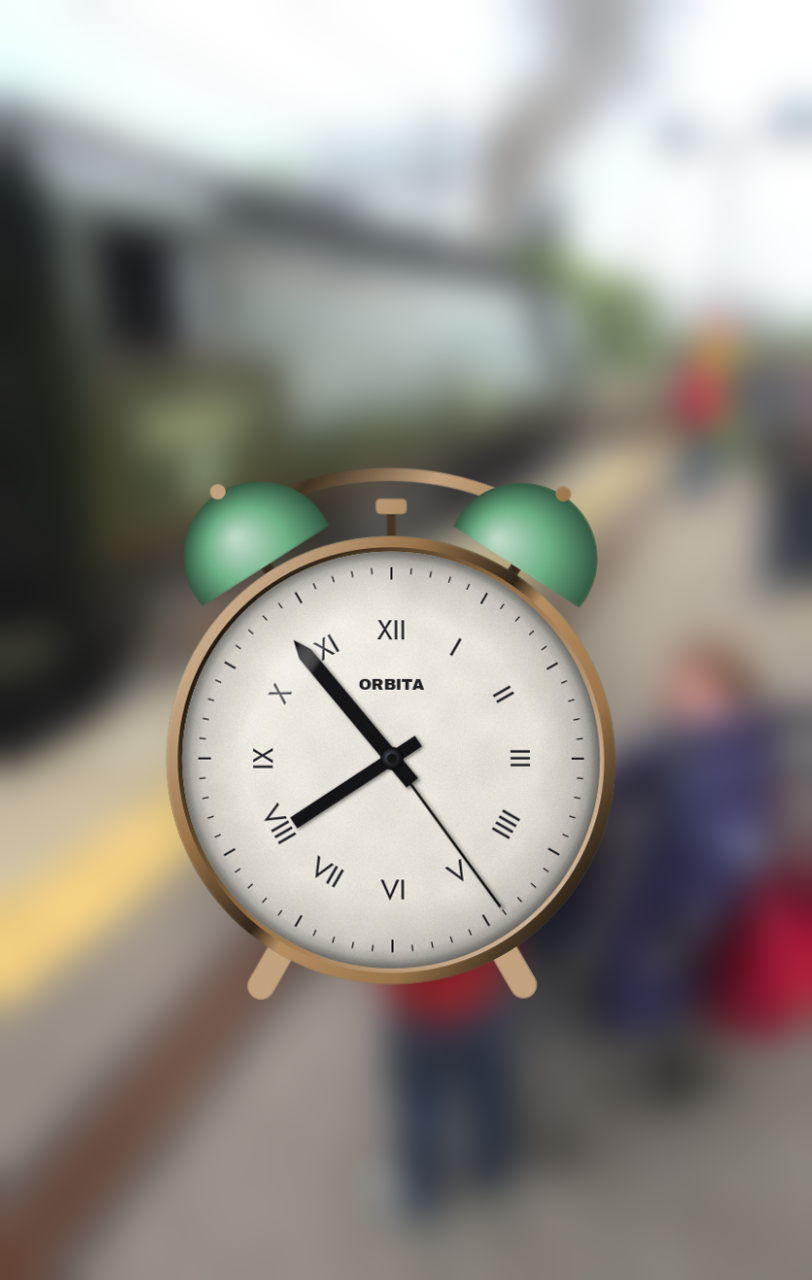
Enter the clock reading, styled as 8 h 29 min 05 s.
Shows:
7 h 53 min 24 s
